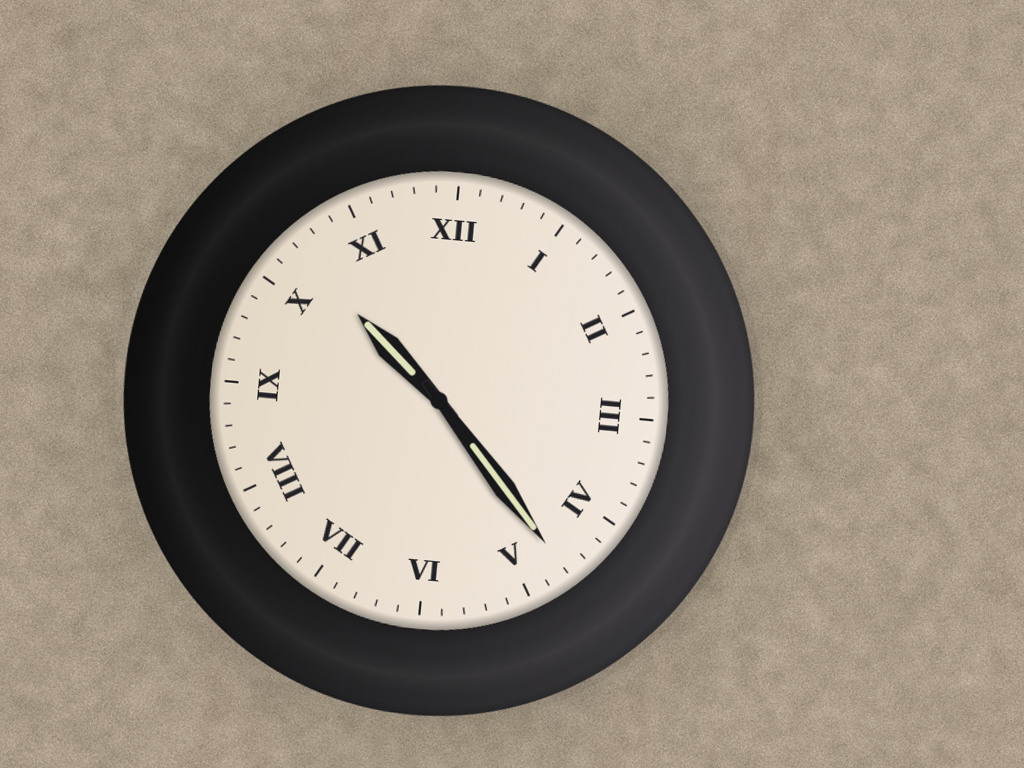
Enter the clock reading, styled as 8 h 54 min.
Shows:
10 h 23 min
